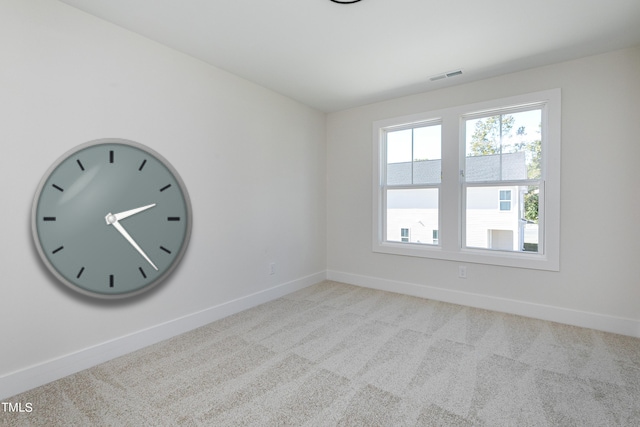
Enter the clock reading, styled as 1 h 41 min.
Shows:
2 h 23 min
